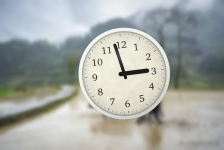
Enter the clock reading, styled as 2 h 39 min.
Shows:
2 h 58 min
